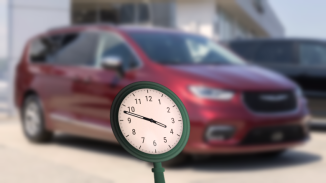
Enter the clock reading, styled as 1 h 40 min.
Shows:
3 h 48 min
